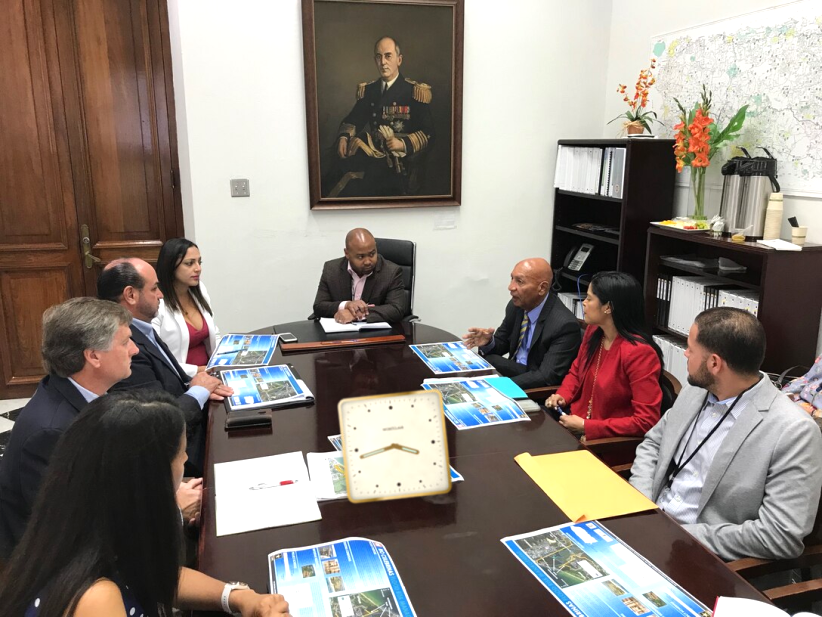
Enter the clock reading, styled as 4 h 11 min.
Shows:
3 h 43 min
